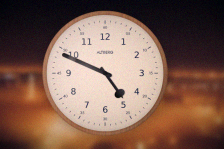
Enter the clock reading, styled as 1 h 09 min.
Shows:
4 h 49 min
